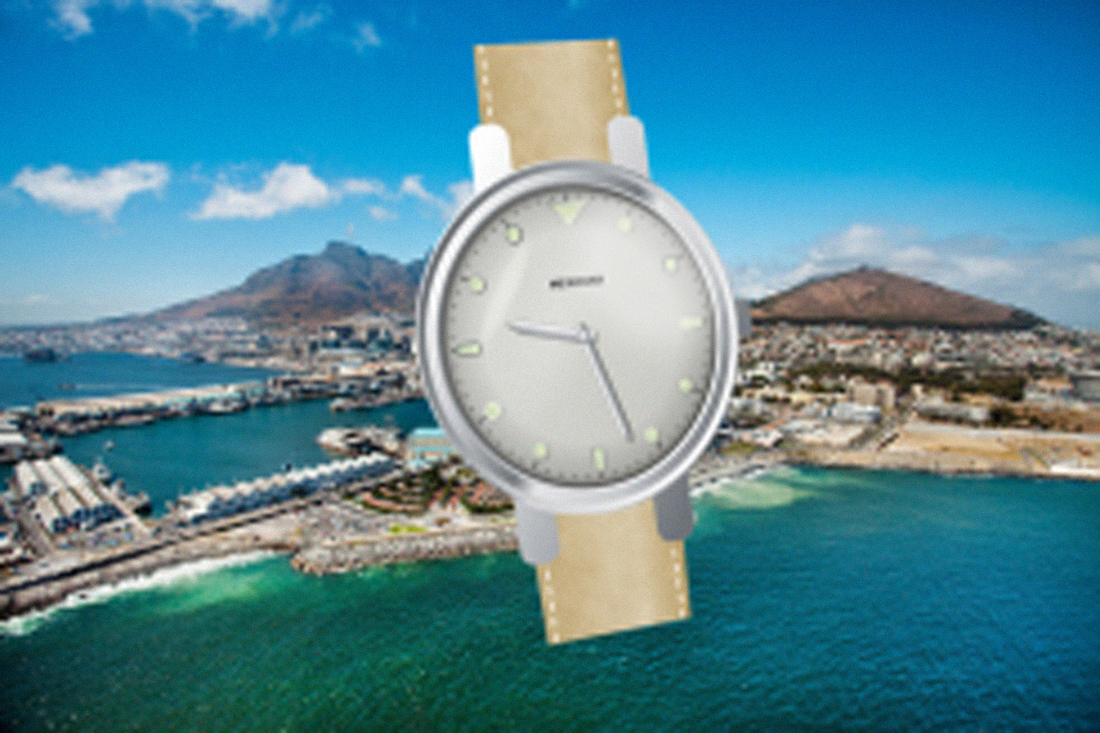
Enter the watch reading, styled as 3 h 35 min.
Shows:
9 h 27 min
